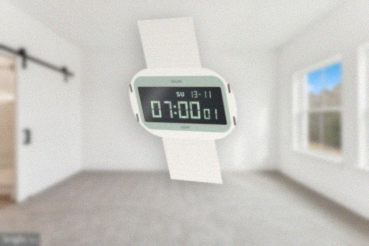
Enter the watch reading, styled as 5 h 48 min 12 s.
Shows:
7 h 00 min 01 s
